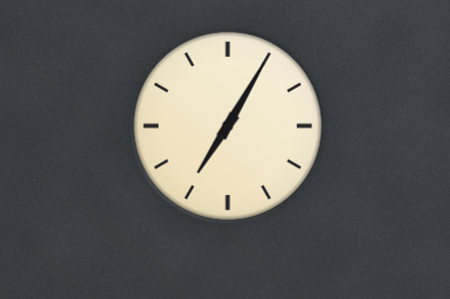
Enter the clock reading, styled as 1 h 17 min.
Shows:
7 h 05 min
